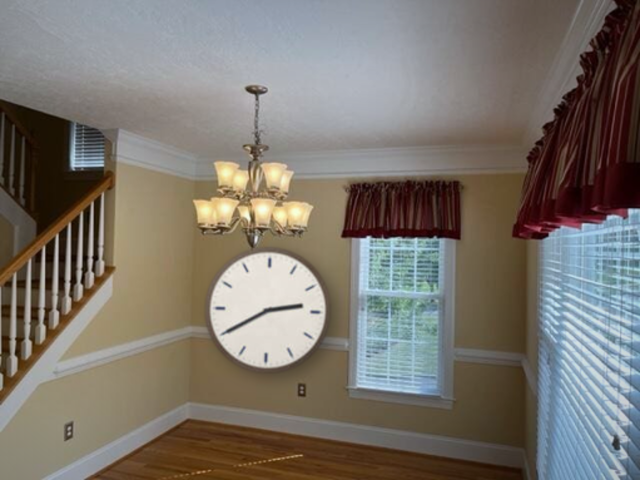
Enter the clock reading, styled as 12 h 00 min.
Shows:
2 h 40 min
